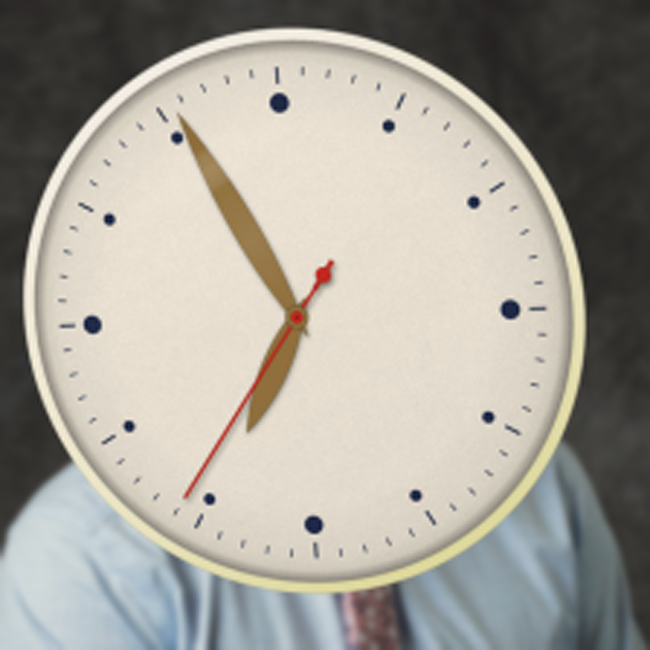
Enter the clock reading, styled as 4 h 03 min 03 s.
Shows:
6 h 55 min 36 s
